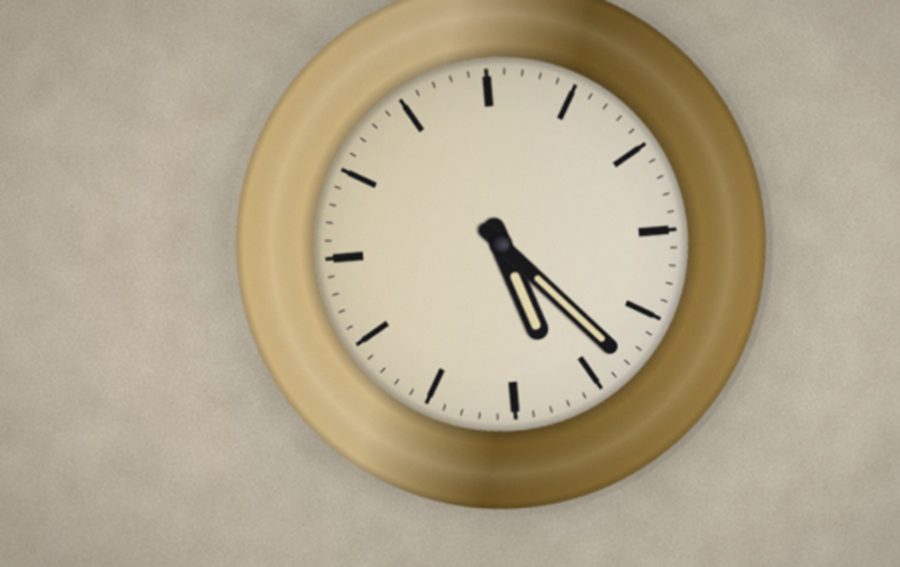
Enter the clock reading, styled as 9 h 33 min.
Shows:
5 h 23 min
